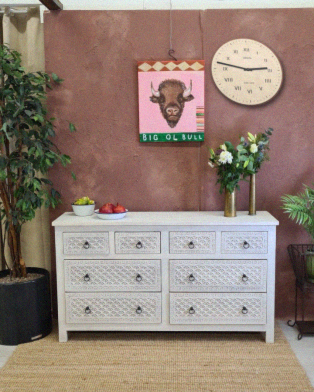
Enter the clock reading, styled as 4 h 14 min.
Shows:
2 h 47 min
